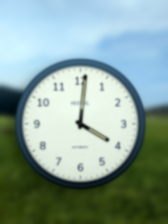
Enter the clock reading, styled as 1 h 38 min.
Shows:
4 h 01 min
